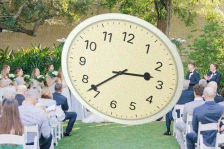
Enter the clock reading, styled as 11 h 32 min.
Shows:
2 h 37 min
